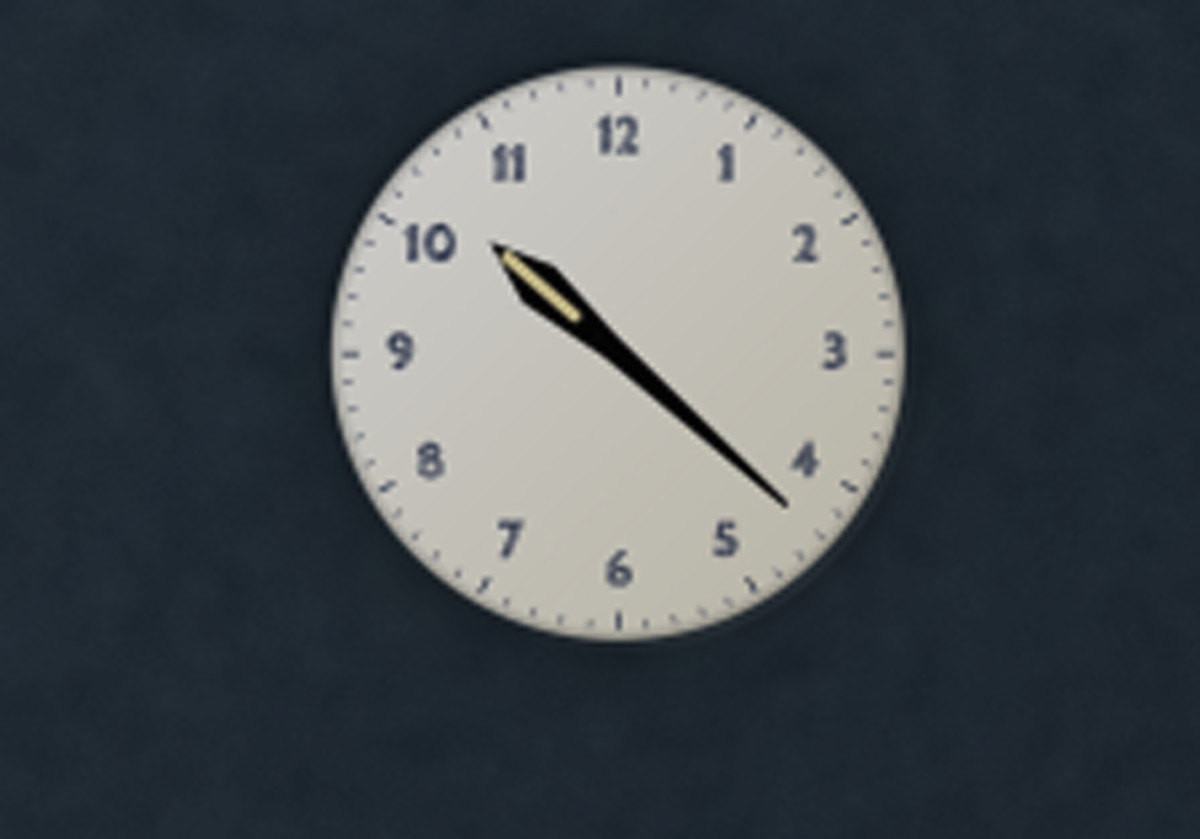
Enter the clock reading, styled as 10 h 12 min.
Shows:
10 h 22 min
